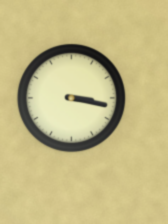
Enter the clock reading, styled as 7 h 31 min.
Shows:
3 h 17 min
